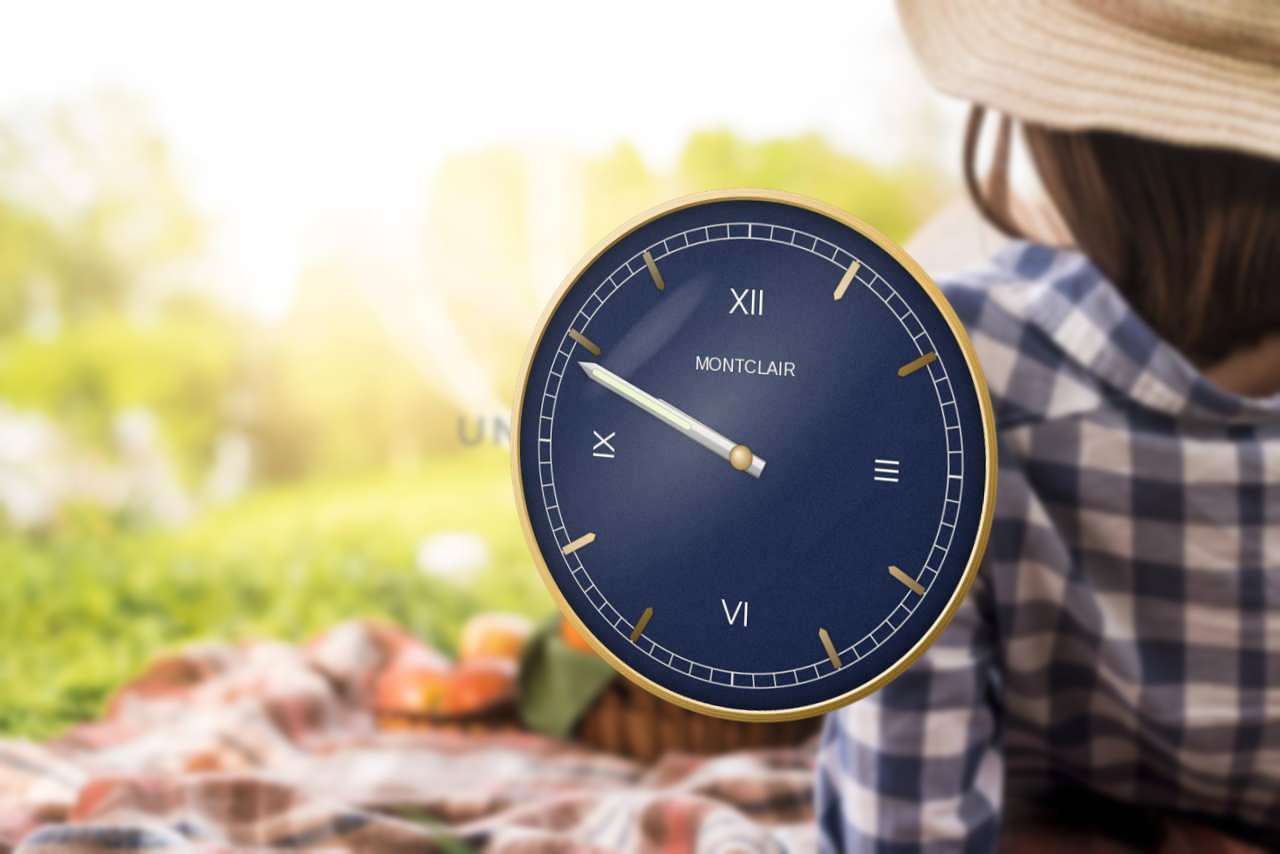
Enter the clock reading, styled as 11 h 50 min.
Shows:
9 h 49 min
